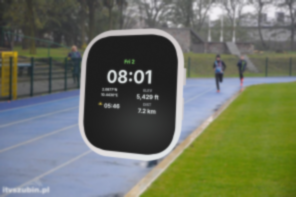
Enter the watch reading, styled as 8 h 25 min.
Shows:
8 h 01 min
